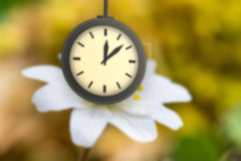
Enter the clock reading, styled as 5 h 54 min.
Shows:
12 h 08 min
